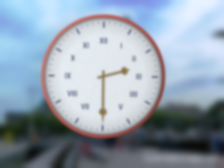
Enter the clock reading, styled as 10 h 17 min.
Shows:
2 h 30 min
